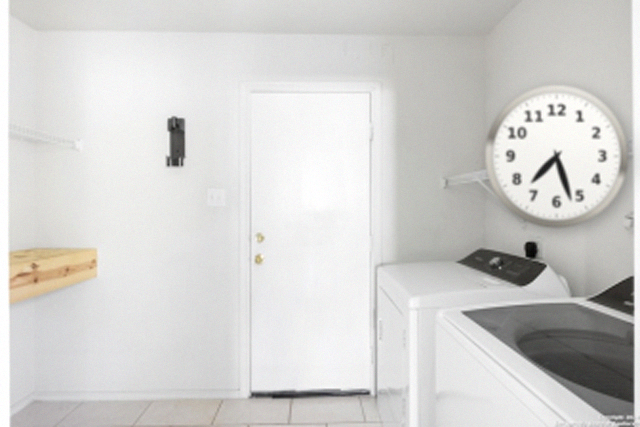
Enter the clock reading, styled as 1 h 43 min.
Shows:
7 h 27 min
